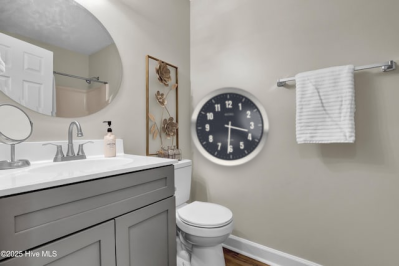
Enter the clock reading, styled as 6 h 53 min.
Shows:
3 h 31 min
